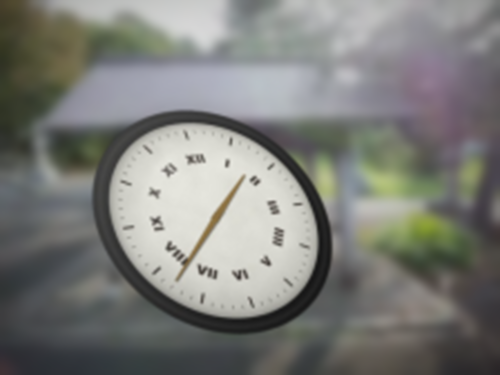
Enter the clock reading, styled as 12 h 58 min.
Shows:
1 h 38 min
